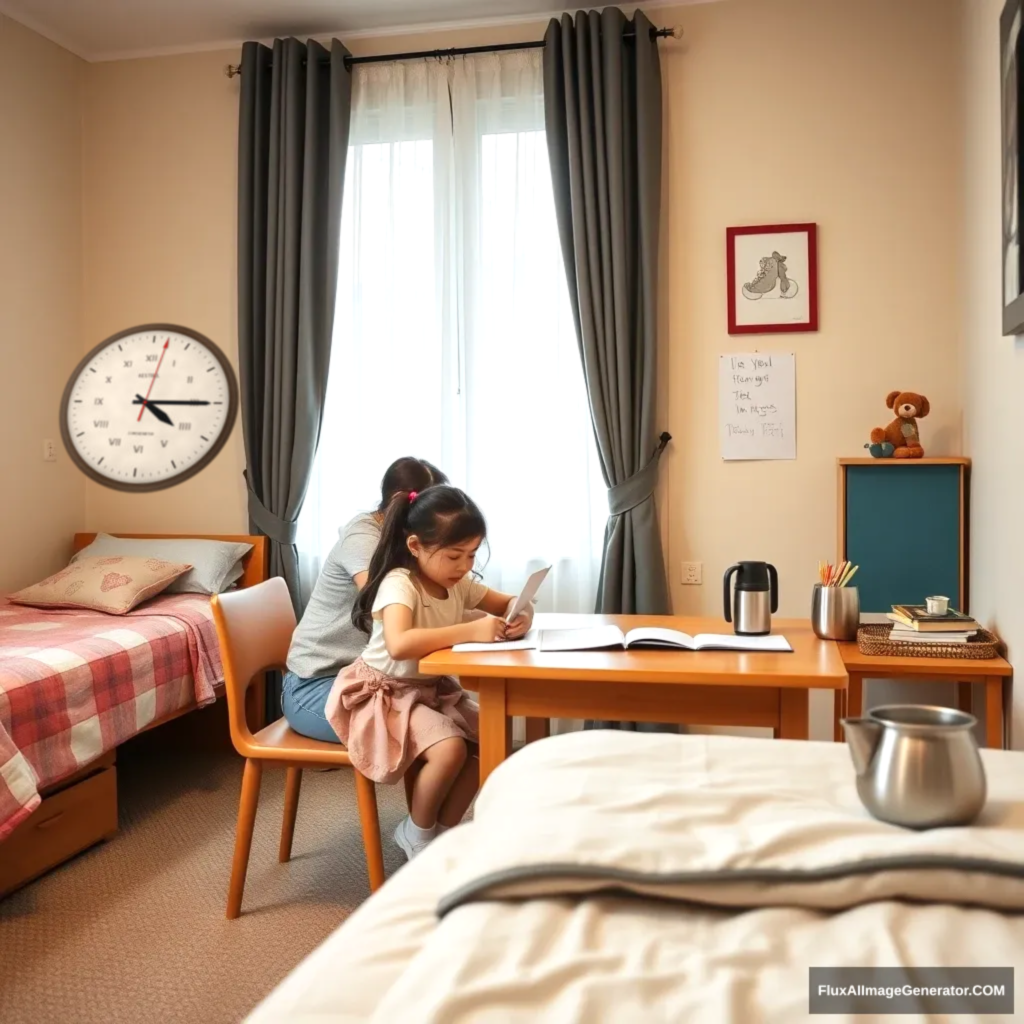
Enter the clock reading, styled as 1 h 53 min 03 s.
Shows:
4 h 15 min 02 s
